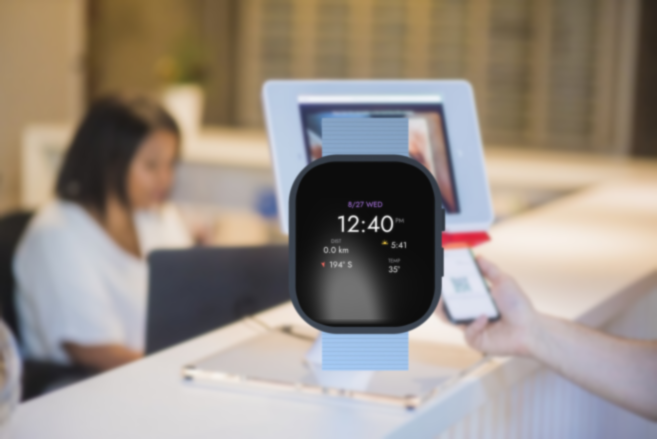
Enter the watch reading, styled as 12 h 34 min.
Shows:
12 h 40 min
